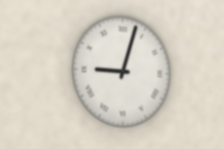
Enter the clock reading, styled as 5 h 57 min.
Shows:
9 h 03 min
